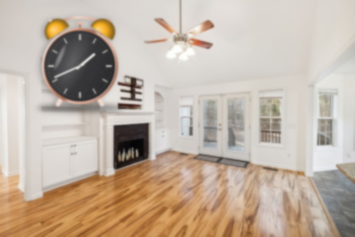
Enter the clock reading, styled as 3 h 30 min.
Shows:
1 h 41 min
